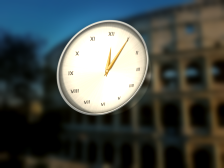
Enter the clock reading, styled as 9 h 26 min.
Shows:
12 h 05 min
